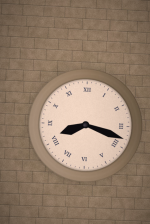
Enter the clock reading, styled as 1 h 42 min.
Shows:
8 h 18 min
